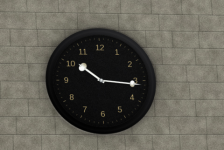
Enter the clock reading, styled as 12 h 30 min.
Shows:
10 h 16 min
